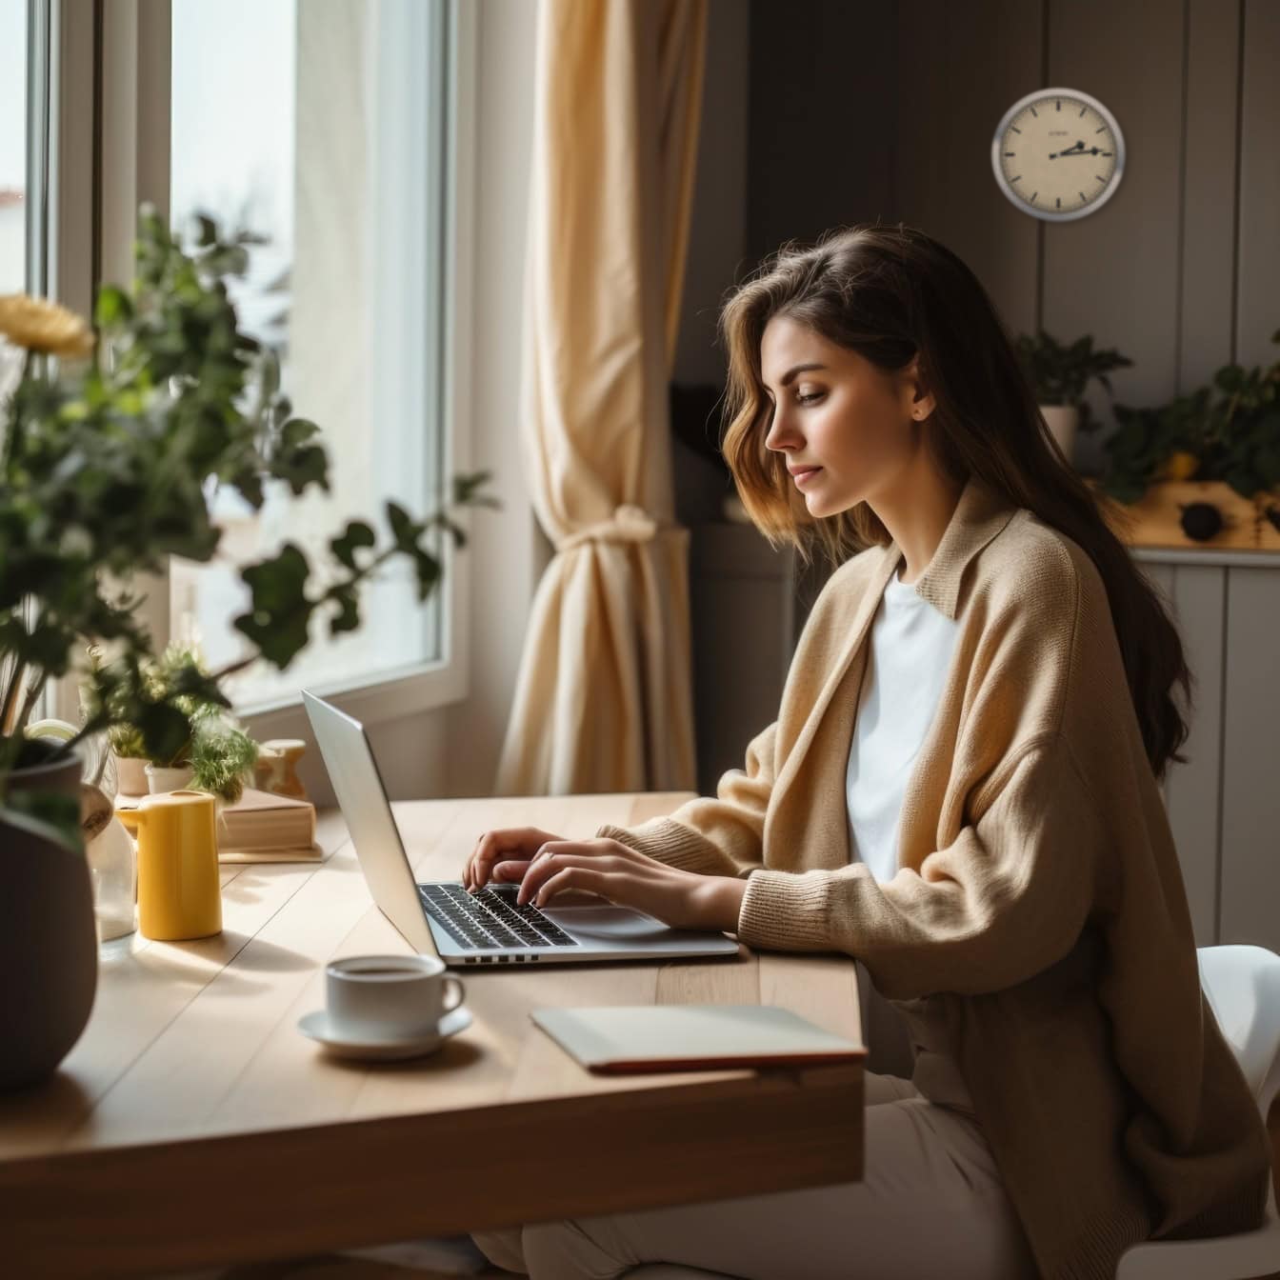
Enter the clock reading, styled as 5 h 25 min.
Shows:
2 h 14 min
